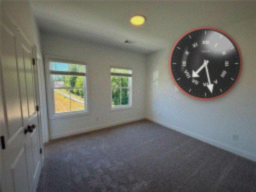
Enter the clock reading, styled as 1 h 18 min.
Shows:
7 h 28 min
